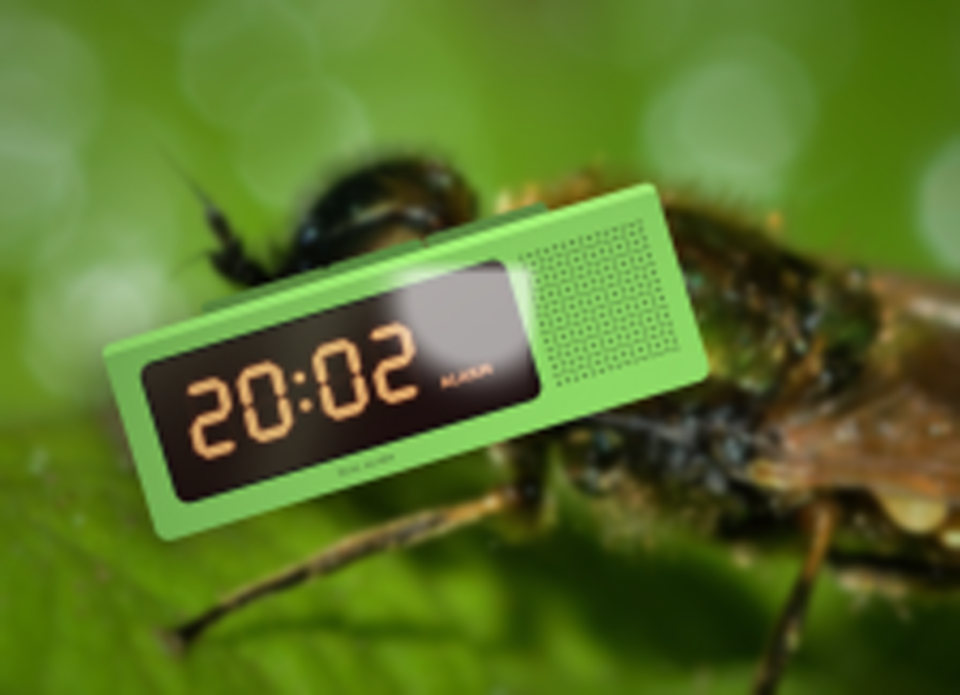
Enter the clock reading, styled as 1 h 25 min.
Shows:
20 h 02 min
